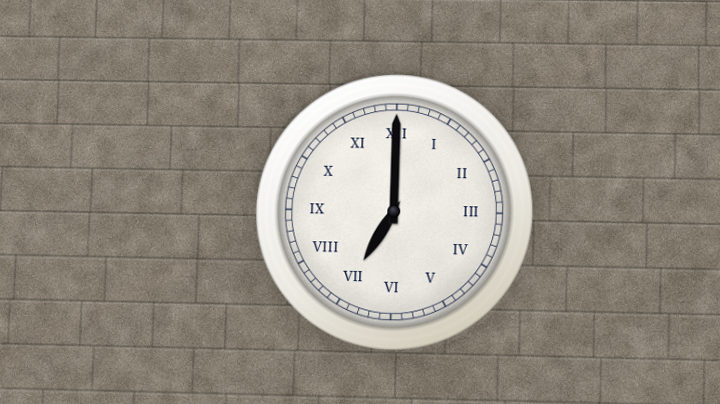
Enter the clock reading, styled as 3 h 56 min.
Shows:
7 h 00 min
